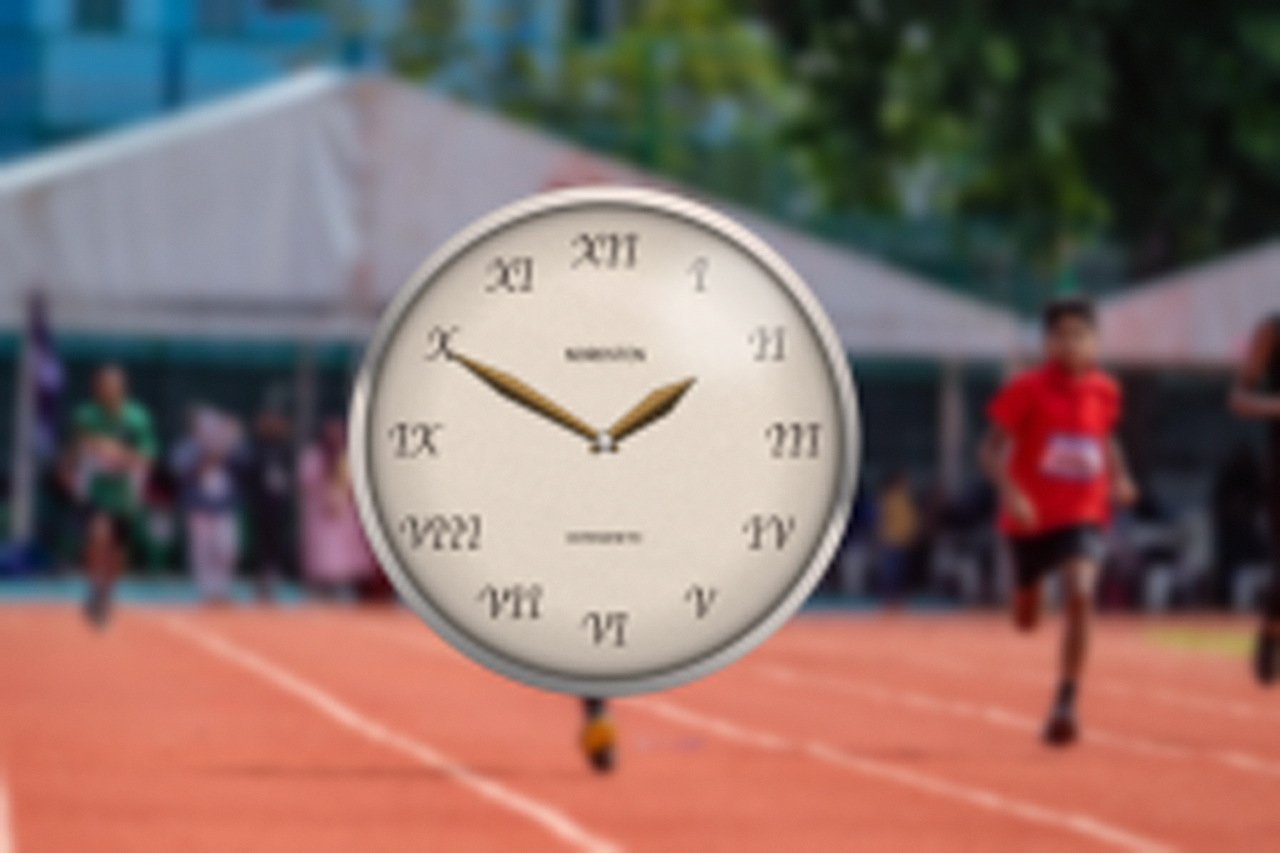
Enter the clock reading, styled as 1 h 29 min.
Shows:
1 h 50 min
